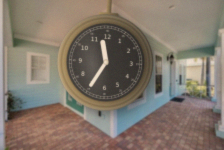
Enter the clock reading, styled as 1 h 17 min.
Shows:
11 h 35 min
